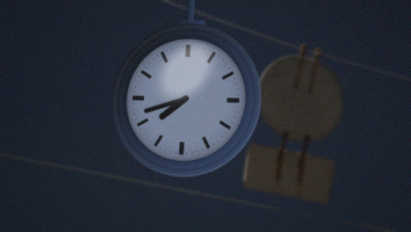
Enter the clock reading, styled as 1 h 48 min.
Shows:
7 h 42 min
